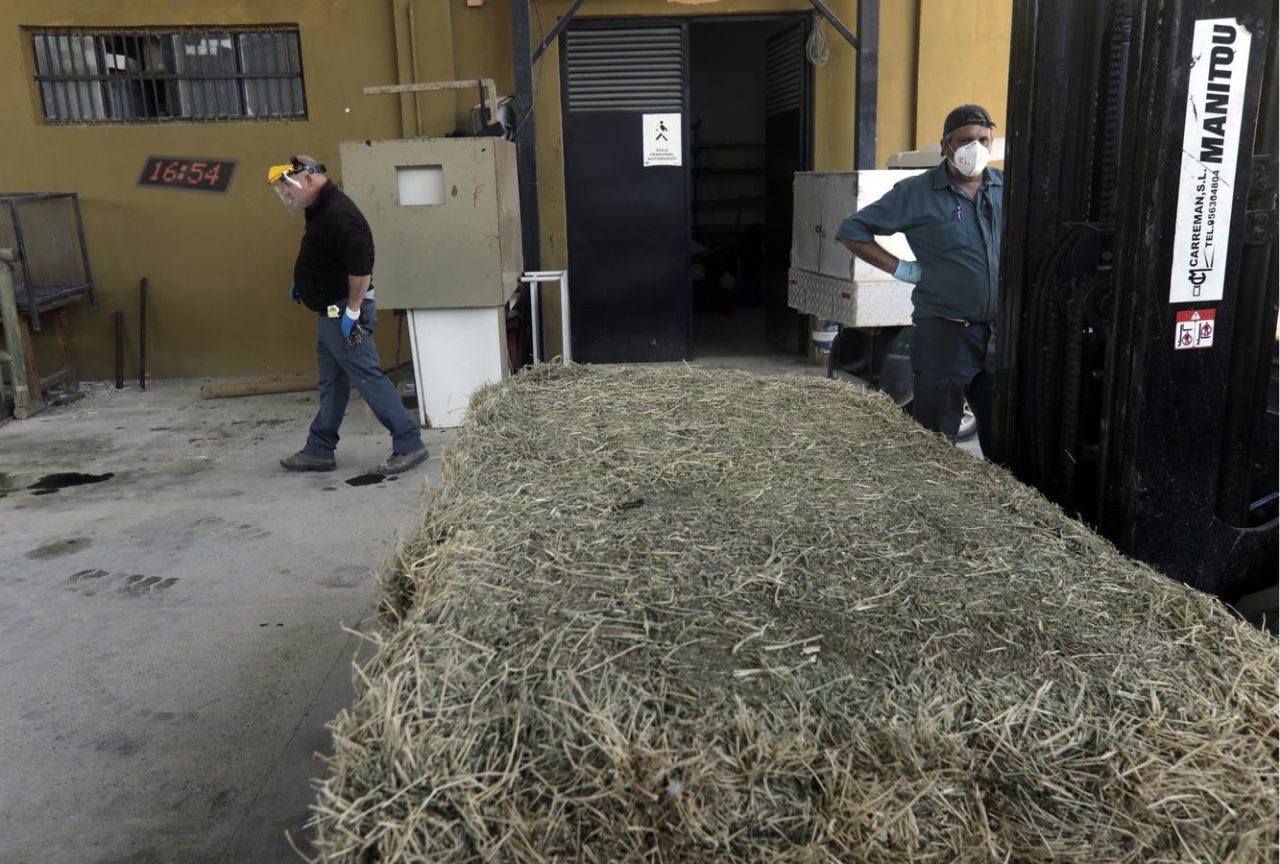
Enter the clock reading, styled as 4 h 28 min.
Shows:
16 h 54 min
